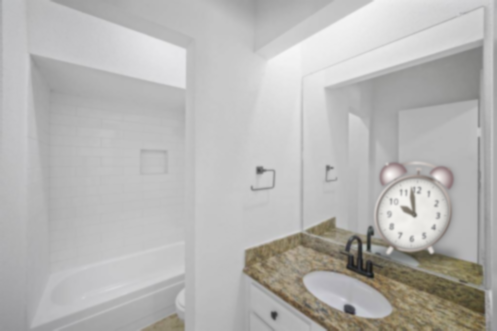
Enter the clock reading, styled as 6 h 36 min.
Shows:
9 h 58 min
